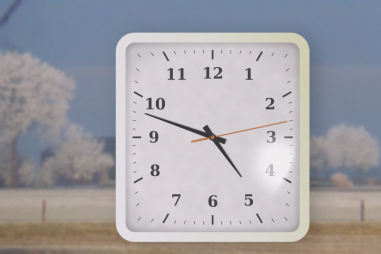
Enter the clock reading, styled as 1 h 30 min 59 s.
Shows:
4 h 48 min 13 s
